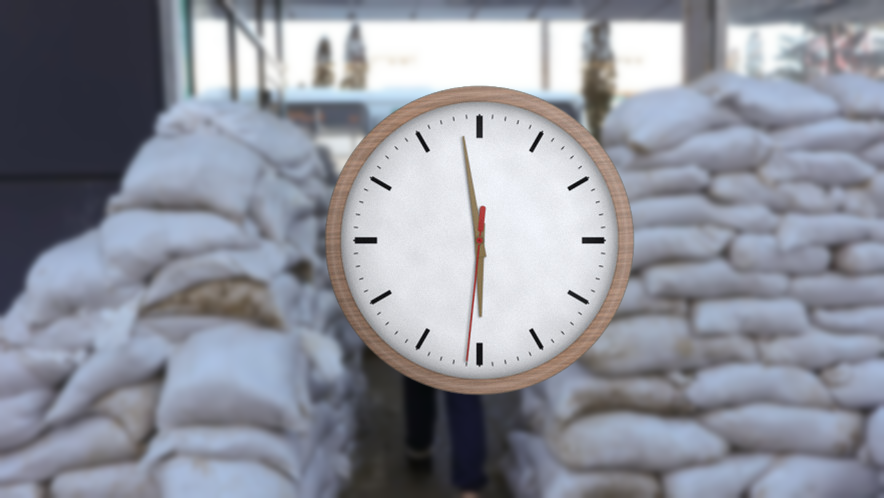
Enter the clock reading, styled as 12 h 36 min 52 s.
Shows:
5 h 58 min 31 s
